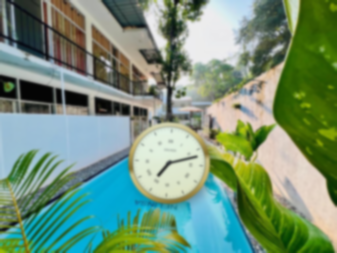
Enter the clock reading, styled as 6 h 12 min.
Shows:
7 h 12 min
